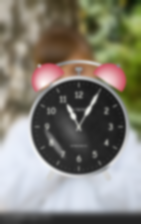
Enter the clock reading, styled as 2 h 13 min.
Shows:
11 h 05 min
